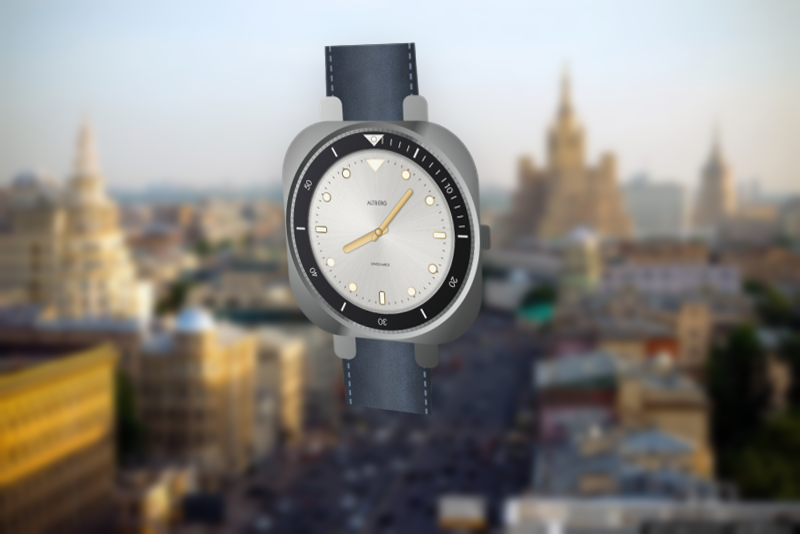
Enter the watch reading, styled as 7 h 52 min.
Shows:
8 h 07 min
